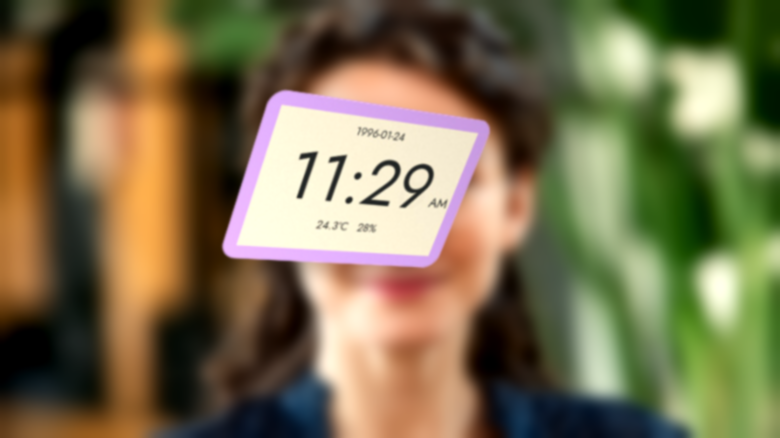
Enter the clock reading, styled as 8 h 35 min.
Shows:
11 h 29 min
